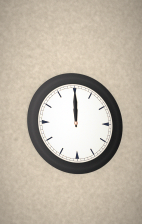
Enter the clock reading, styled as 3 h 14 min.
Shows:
12 h 00 min
